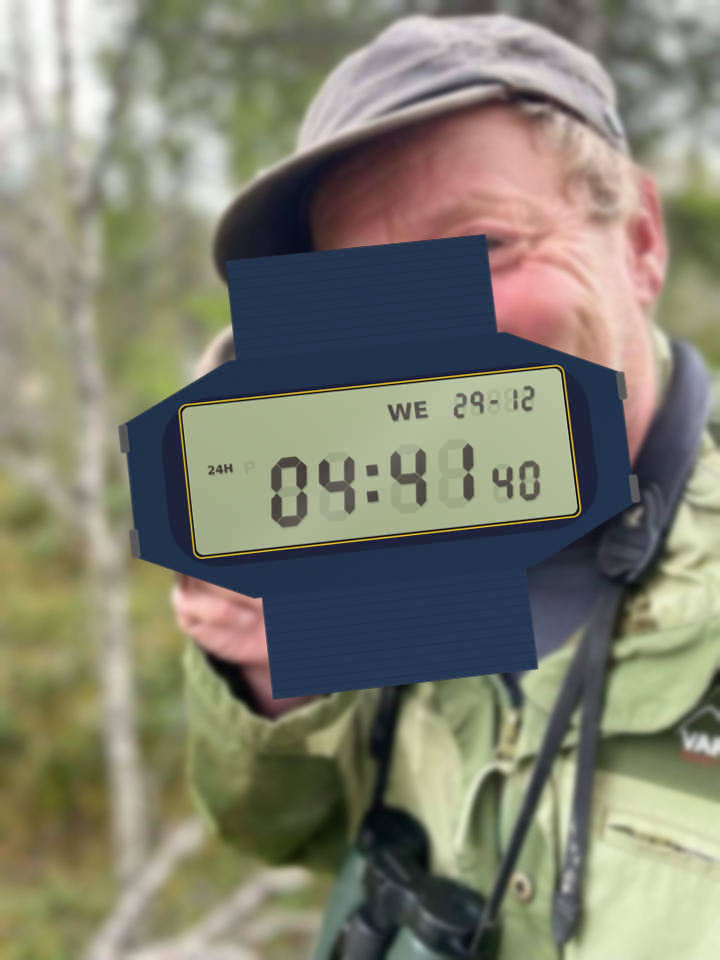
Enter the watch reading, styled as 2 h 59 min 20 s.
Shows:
4 h 41 min 40 s
